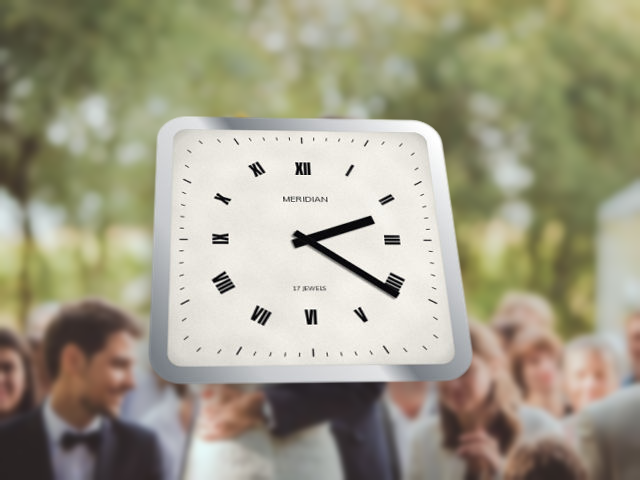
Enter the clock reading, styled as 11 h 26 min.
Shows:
2 h 21 min
